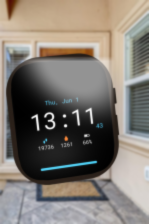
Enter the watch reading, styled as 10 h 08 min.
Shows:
13 h 11 min
